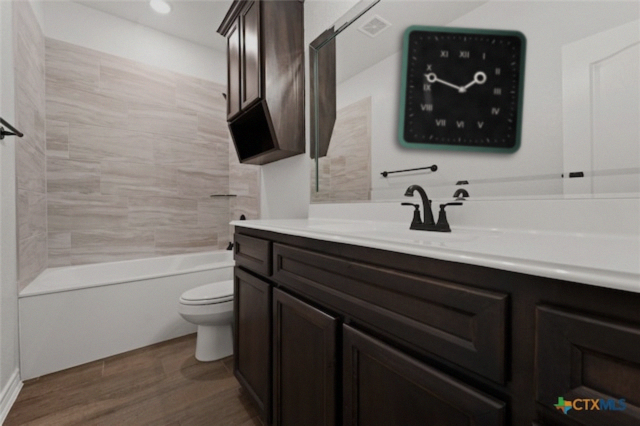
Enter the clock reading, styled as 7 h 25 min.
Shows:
1 h 48 min
